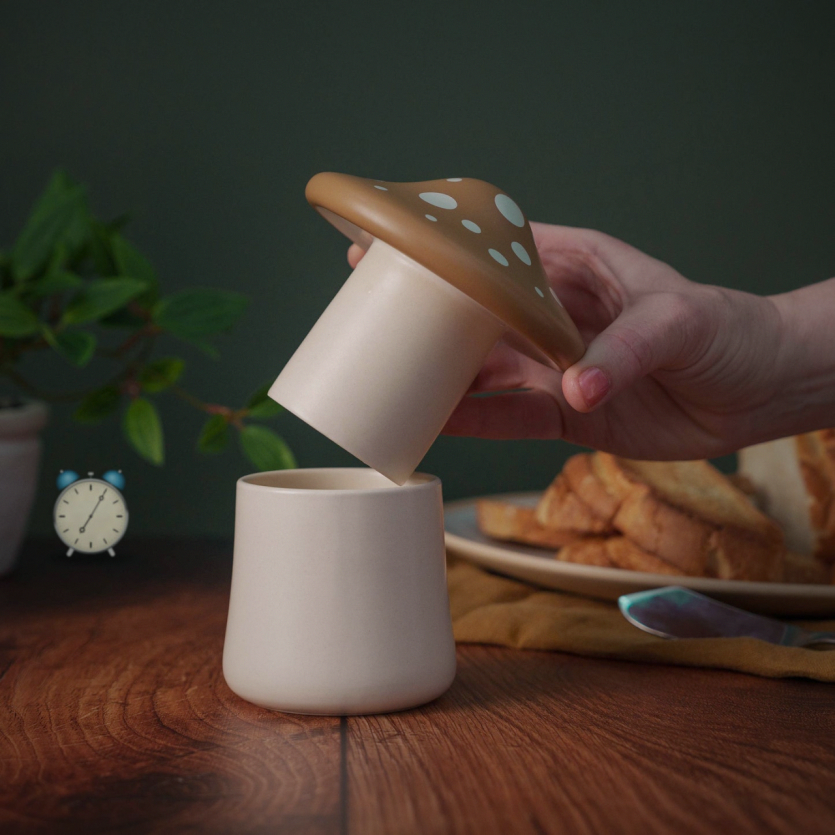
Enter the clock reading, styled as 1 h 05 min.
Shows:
7 h 05 min
